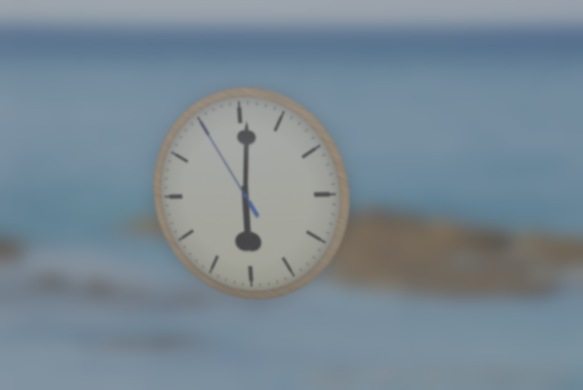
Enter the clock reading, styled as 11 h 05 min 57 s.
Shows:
6 h 00 min 55 s
